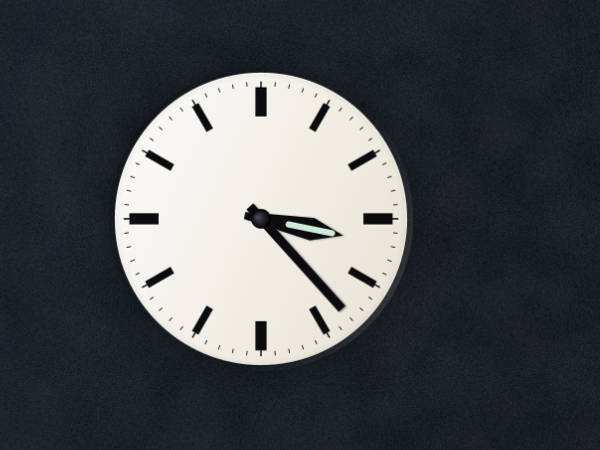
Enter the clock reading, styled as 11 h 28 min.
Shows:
3 h 23 min
